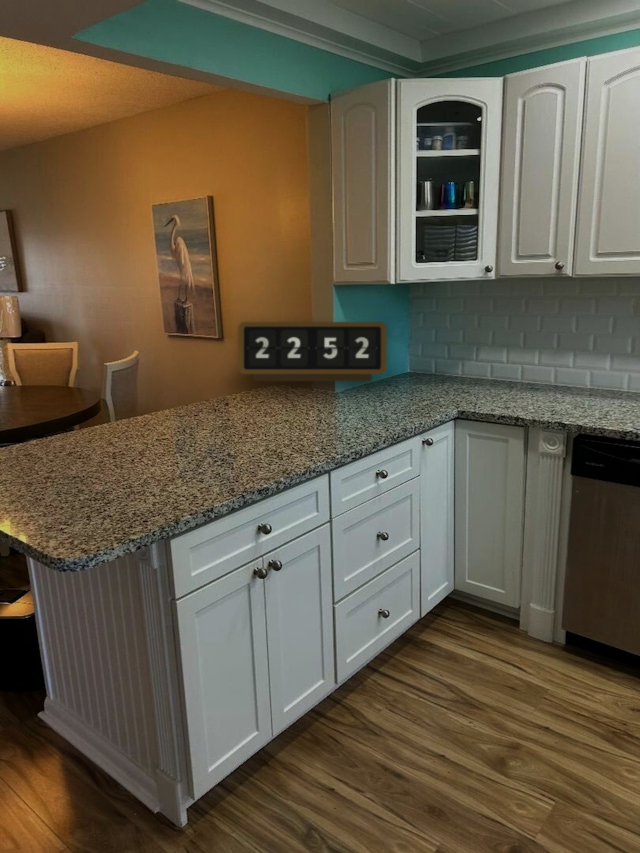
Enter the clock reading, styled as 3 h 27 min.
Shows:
22 h 52 min
